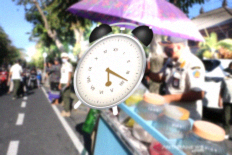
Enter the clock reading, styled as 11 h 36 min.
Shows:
5 h 18 min
